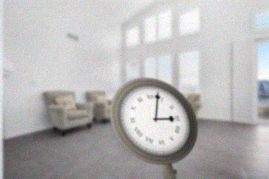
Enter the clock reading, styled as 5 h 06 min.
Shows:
3 h 03 min
